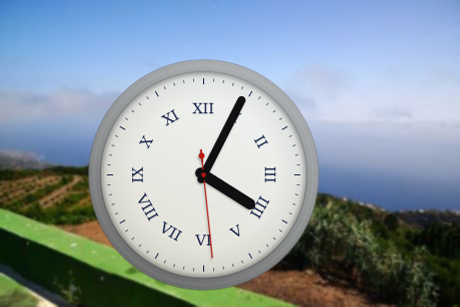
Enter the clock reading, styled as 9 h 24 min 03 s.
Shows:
4 h 04 min 29 s
